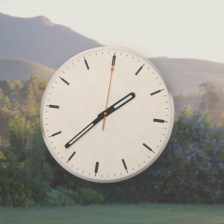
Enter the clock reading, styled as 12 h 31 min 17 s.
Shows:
1 h 37 min 00 s
